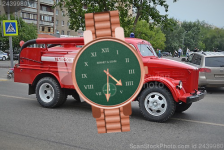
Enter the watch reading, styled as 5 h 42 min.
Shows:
4 h 31 min
